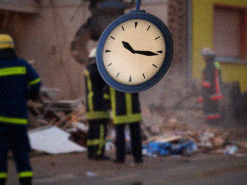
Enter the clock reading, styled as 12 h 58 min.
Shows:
10 h 16 min
